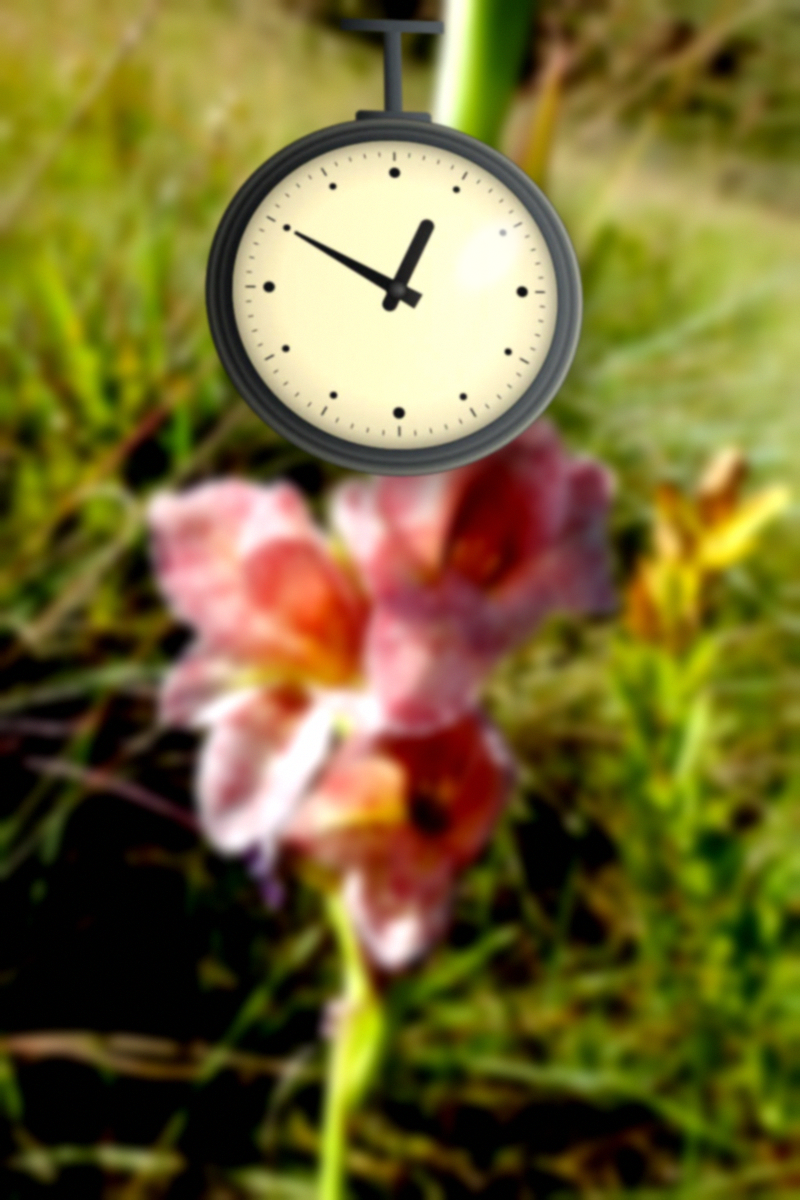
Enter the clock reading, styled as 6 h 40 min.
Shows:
12 h 50 min
